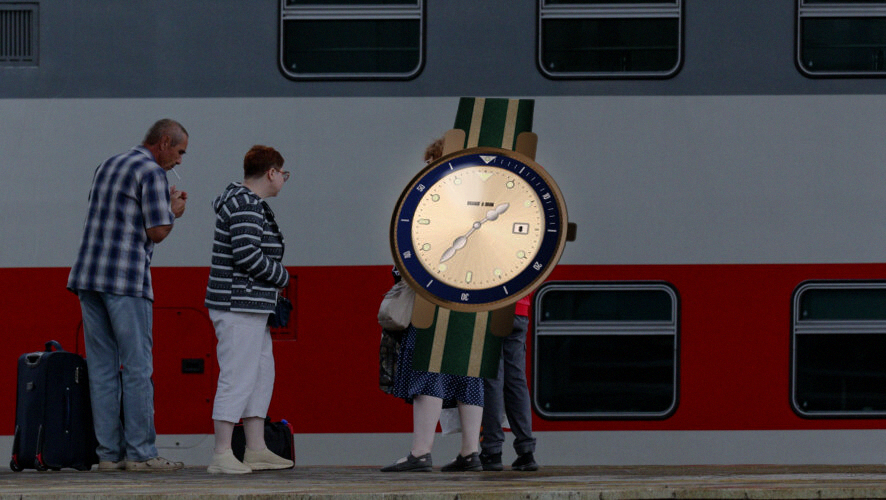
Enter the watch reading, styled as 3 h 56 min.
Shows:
1 h 36 min
